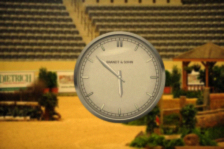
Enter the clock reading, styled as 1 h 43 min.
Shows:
5 h 52 min
